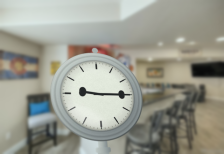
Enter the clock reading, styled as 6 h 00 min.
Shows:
9 h 15 min
